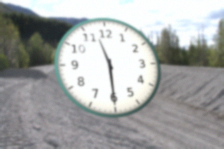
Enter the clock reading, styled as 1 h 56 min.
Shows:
11 h 30 min
